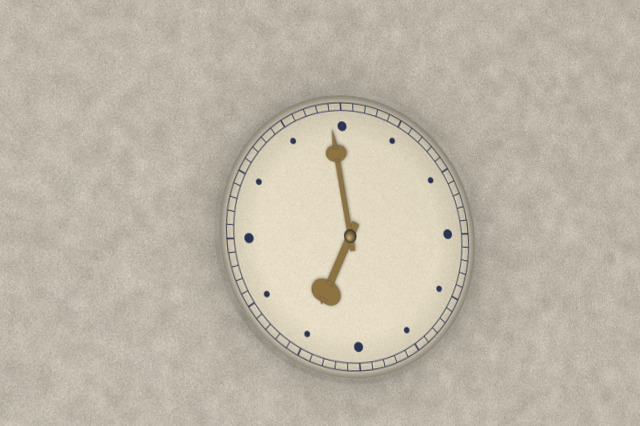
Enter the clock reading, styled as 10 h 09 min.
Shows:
6 h 59 min
